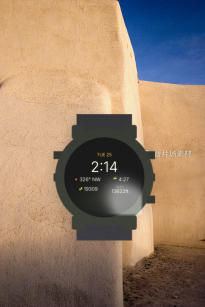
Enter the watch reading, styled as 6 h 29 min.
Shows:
2 h 14 min
